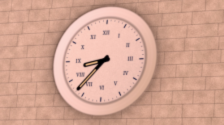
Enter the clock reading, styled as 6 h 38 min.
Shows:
8 h 37 min
